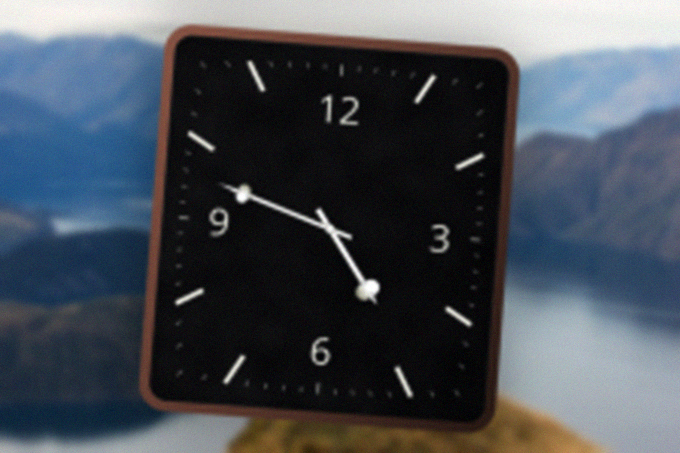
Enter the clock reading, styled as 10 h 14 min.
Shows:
4 h 48 min
